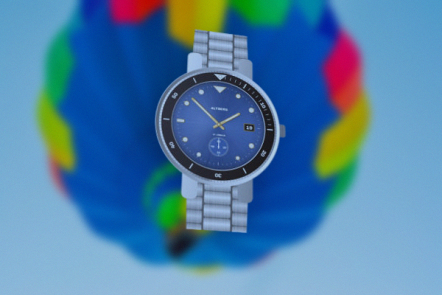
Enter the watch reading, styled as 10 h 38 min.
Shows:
1 h 52 min
